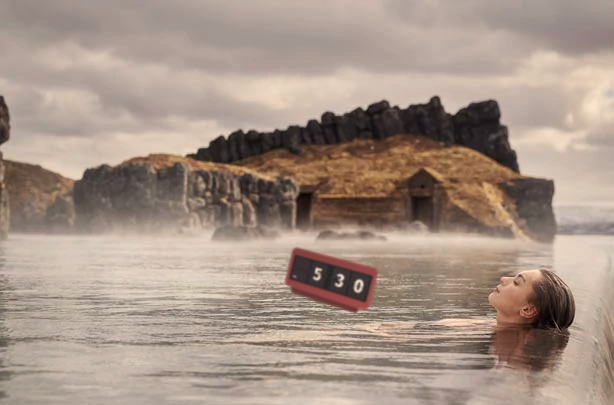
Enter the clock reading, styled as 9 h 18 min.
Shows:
5 h 30 min
